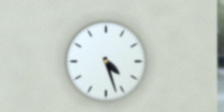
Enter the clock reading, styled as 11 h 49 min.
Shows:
4 h 27 min
